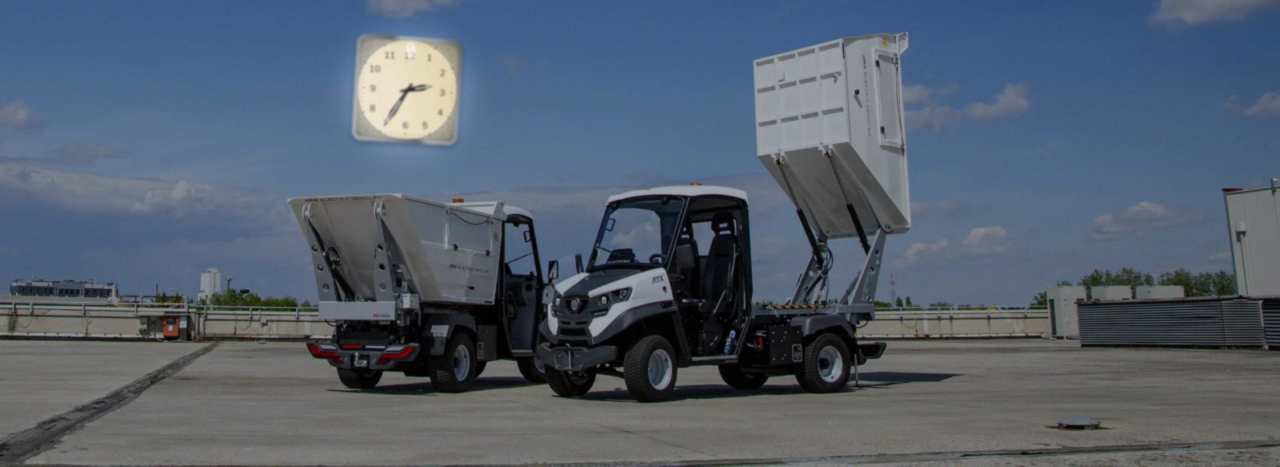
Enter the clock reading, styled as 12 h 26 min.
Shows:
2 h 35 min
